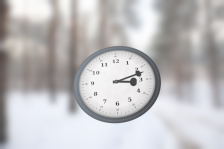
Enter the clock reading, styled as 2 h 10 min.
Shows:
3 h 12 min
